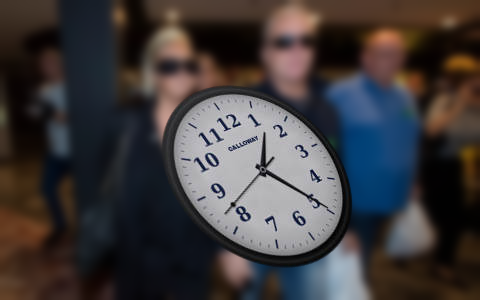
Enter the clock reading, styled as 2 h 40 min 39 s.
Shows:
1 h 24 min 42 s
